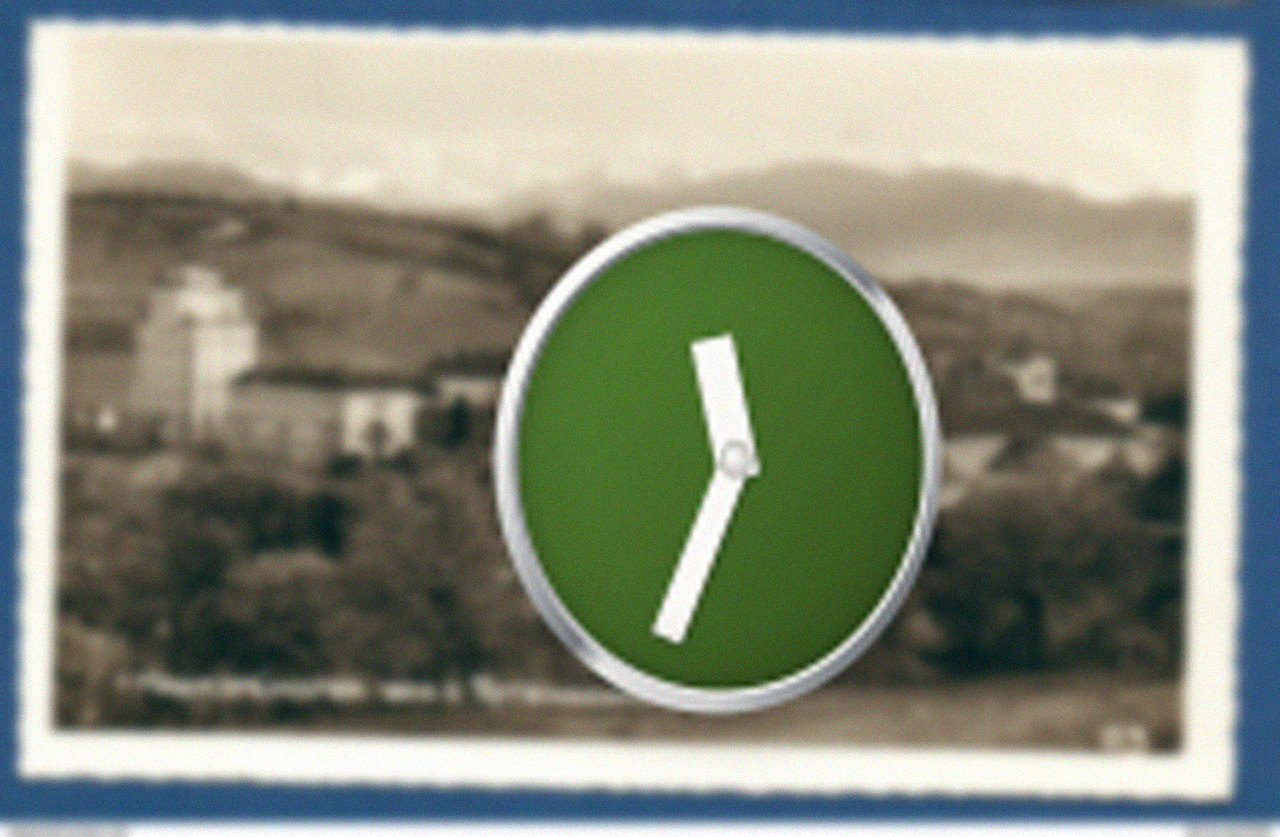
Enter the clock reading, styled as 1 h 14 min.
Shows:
11 h 34 min
